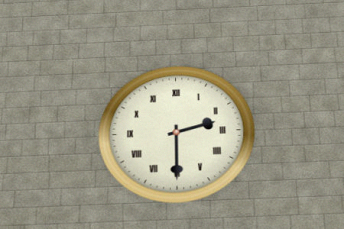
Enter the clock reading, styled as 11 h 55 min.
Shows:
2 h 30 min
